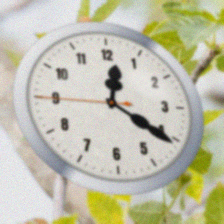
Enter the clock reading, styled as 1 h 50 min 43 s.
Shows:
12 h 20 min 45 s
